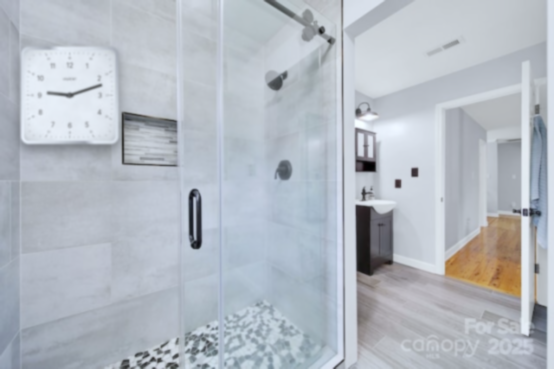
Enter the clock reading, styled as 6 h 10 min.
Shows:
9 h 12 min
